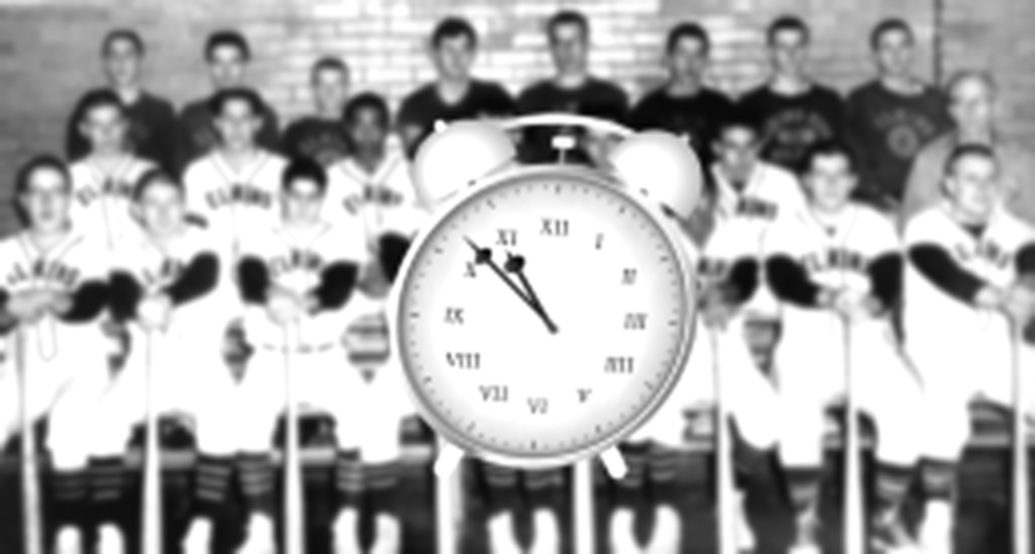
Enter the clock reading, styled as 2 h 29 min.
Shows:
10 h 52 min
